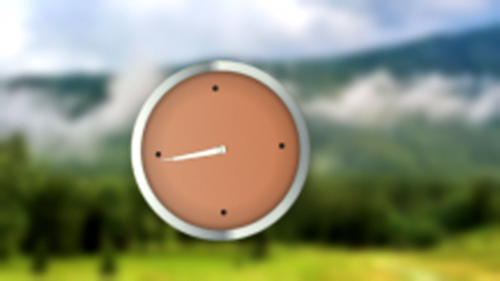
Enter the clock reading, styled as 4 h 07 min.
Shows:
8 h 44 min
